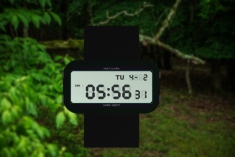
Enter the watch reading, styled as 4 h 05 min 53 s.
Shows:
5 h 56 min 31 s
